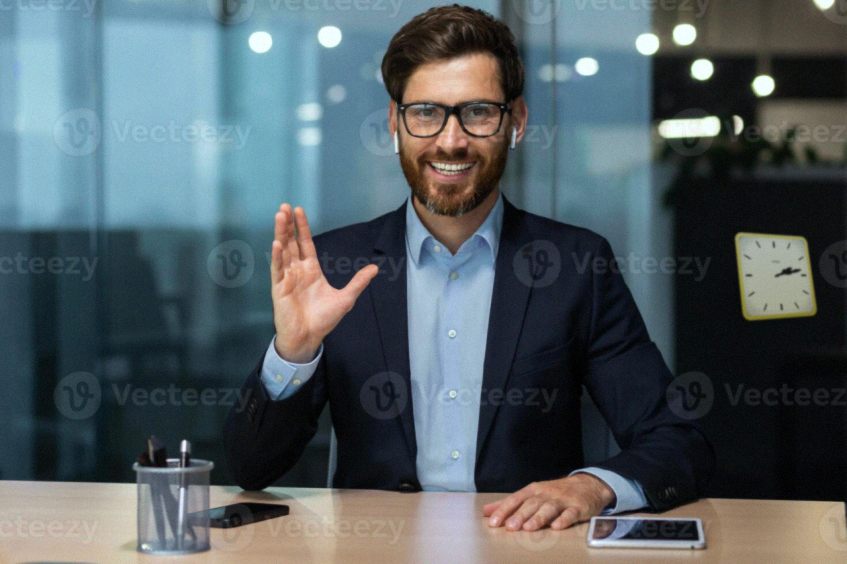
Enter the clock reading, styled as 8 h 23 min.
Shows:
2 h 13 min
